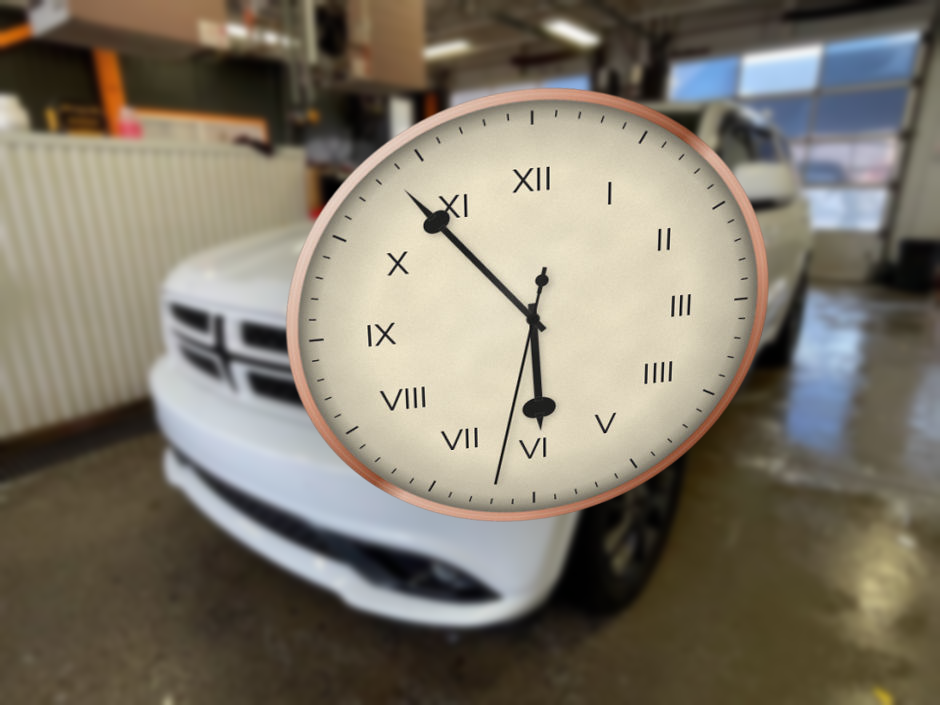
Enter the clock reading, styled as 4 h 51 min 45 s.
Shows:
5 h 53 min 32 s
